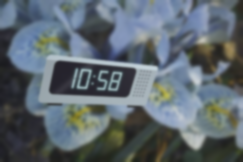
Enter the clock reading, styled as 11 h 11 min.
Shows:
10 h 58 min
